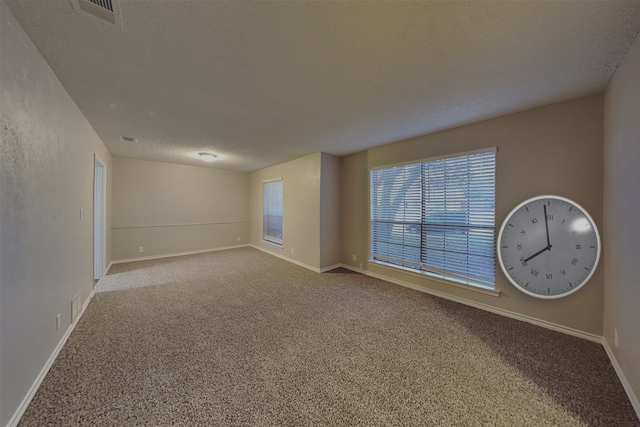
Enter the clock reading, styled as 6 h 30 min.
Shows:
7 h 59 min
